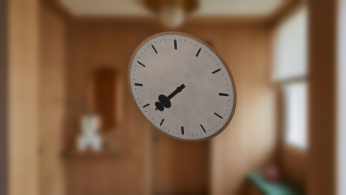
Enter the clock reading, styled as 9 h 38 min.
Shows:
7 h 38 min
